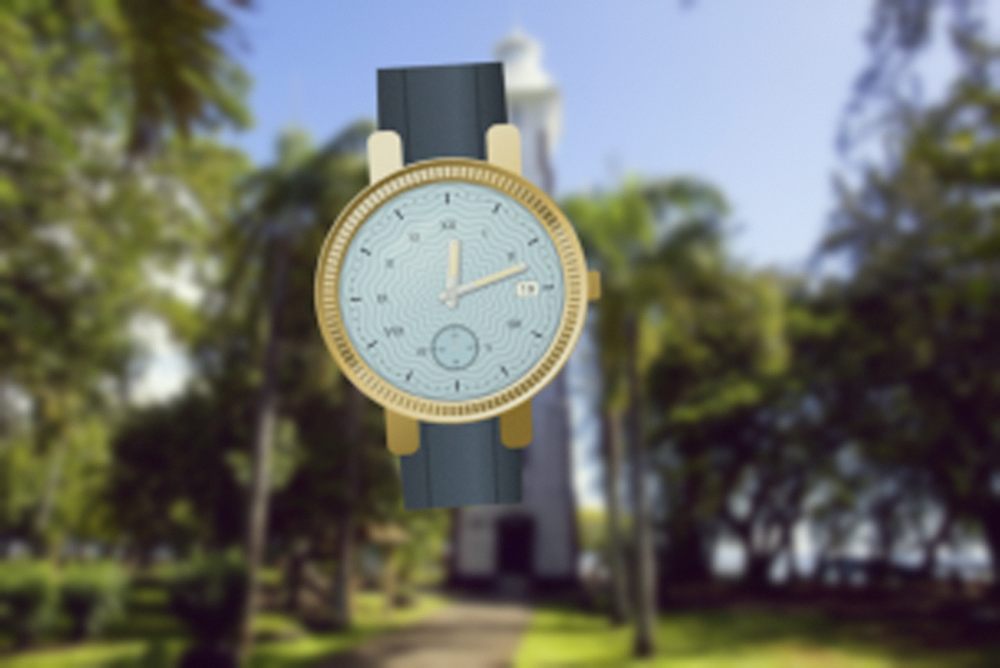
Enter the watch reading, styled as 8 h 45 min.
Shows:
12 h 12 min
